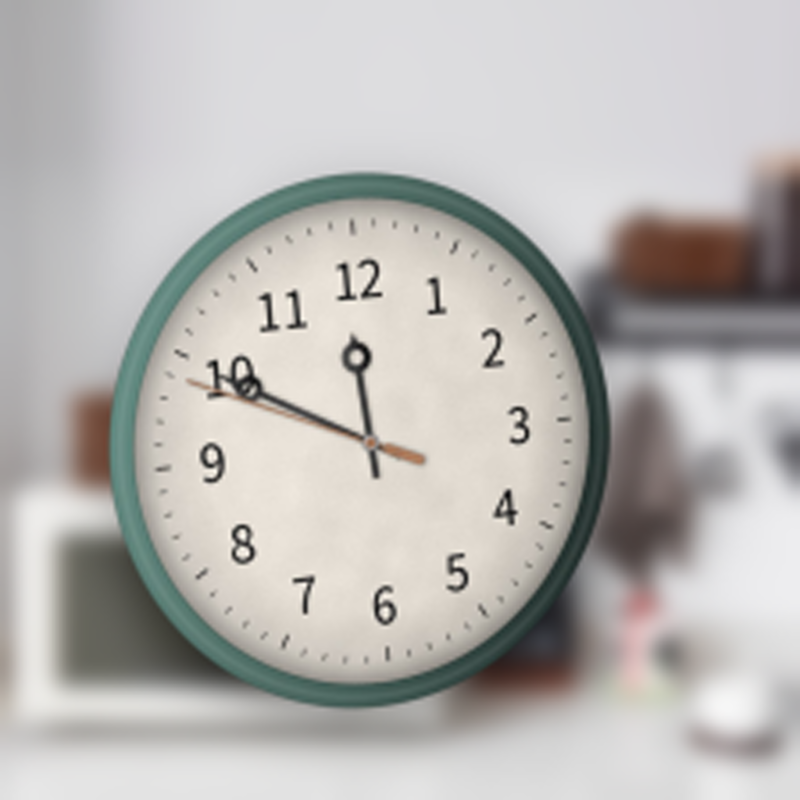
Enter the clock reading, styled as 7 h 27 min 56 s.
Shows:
11 h 49 min 49 s
